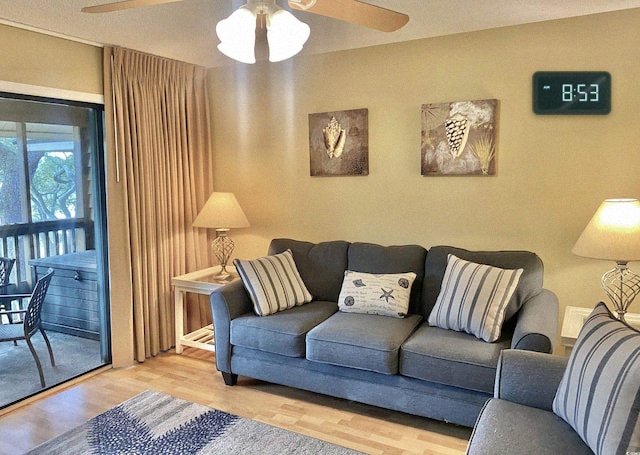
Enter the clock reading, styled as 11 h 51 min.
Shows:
8 h 53 min
